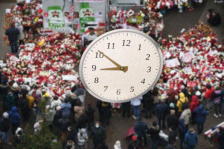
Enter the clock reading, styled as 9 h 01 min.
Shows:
8 h 51 min
